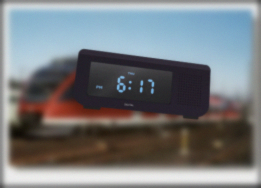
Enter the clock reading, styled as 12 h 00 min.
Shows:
6 h 17 min
